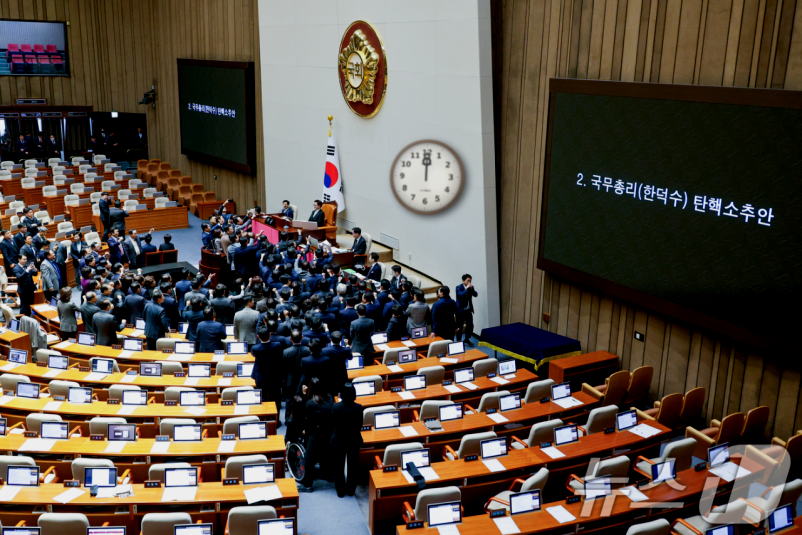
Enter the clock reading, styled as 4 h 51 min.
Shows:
12 h 00 min
